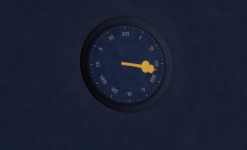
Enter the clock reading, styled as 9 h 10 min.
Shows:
3 h 17 min
